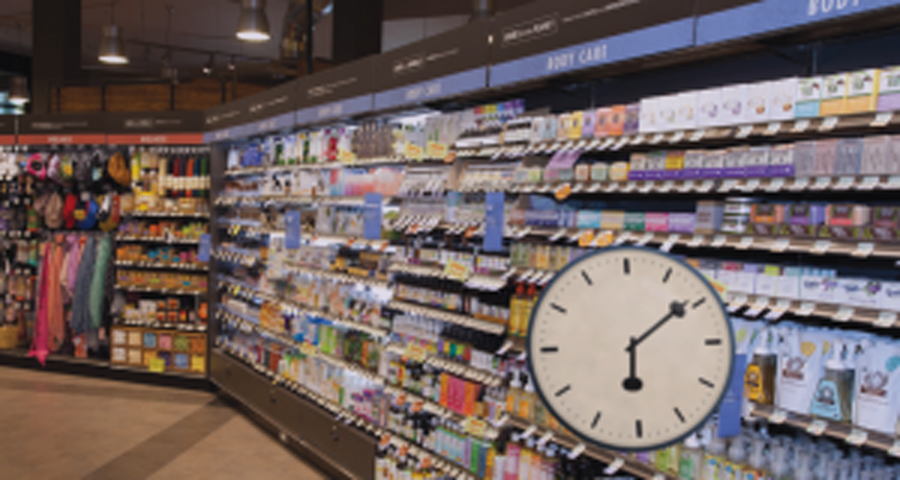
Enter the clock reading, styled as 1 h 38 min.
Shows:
6 h 09 min
